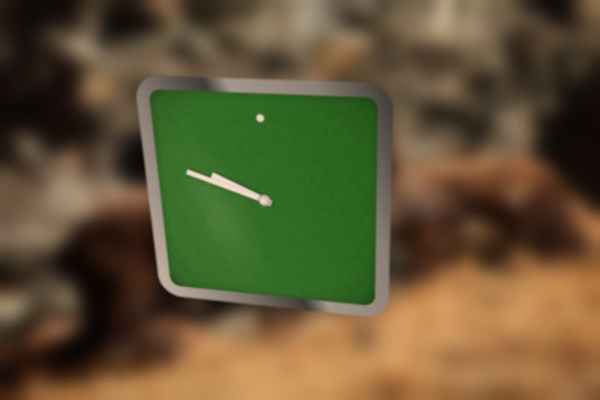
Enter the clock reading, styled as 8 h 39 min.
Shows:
9 h 48 min
